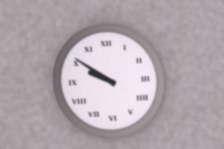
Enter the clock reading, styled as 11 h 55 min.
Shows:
9 h 51 min
